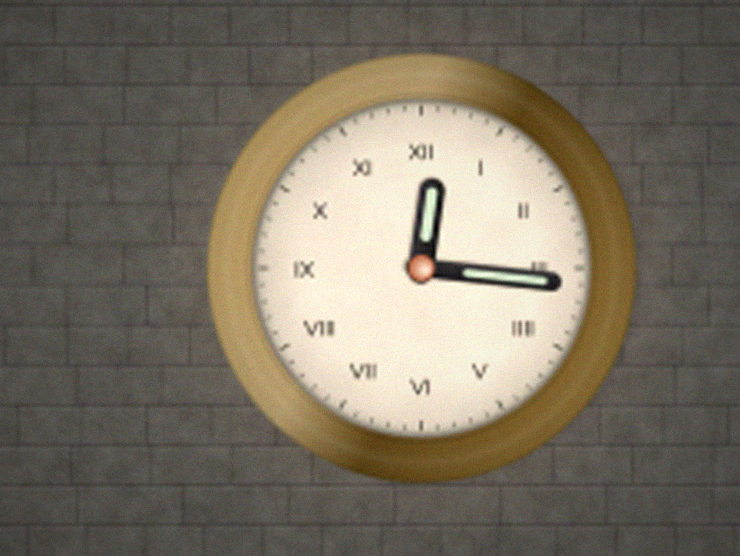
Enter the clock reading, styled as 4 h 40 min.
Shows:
12 h 16 min
